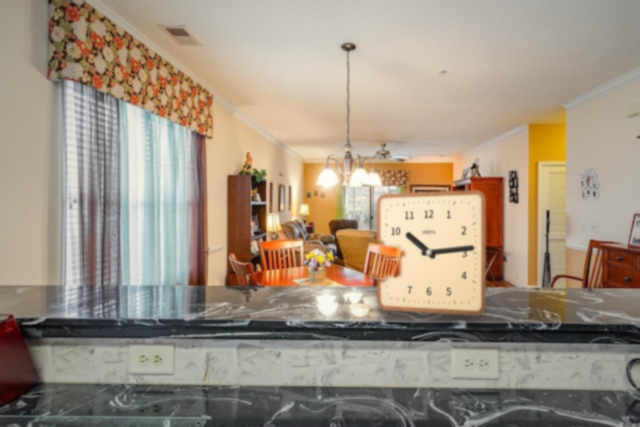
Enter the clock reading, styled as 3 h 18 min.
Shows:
10 h 14 min
